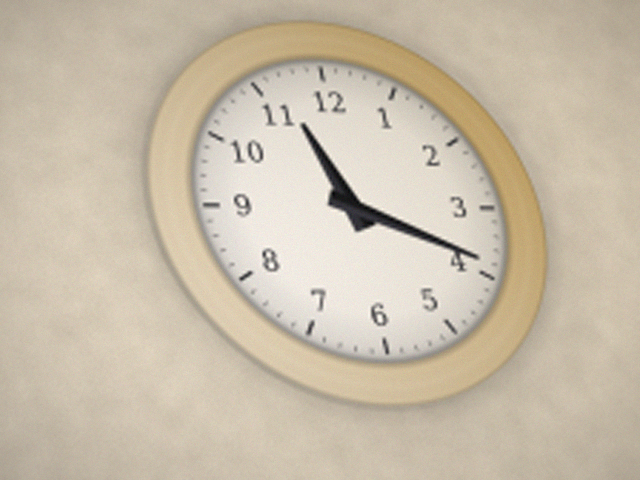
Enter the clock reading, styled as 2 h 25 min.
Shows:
11 h 19 min
